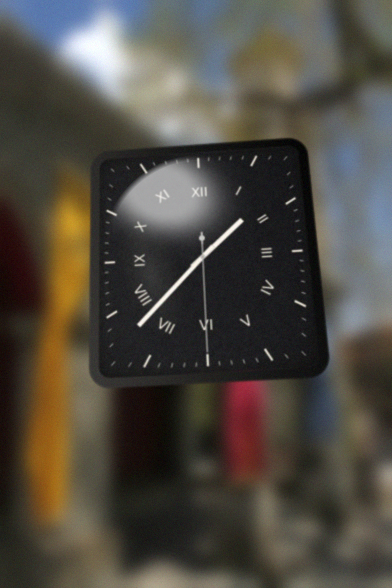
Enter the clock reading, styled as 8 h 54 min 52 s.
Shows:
1 h 37 min 30 s
